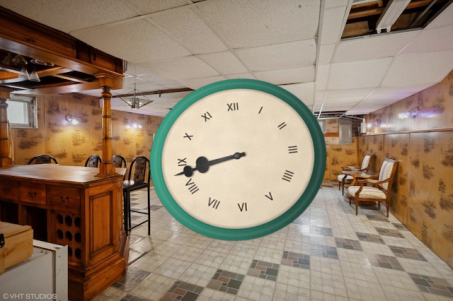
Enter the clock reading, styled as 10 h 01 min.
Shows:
8 h 43 min
